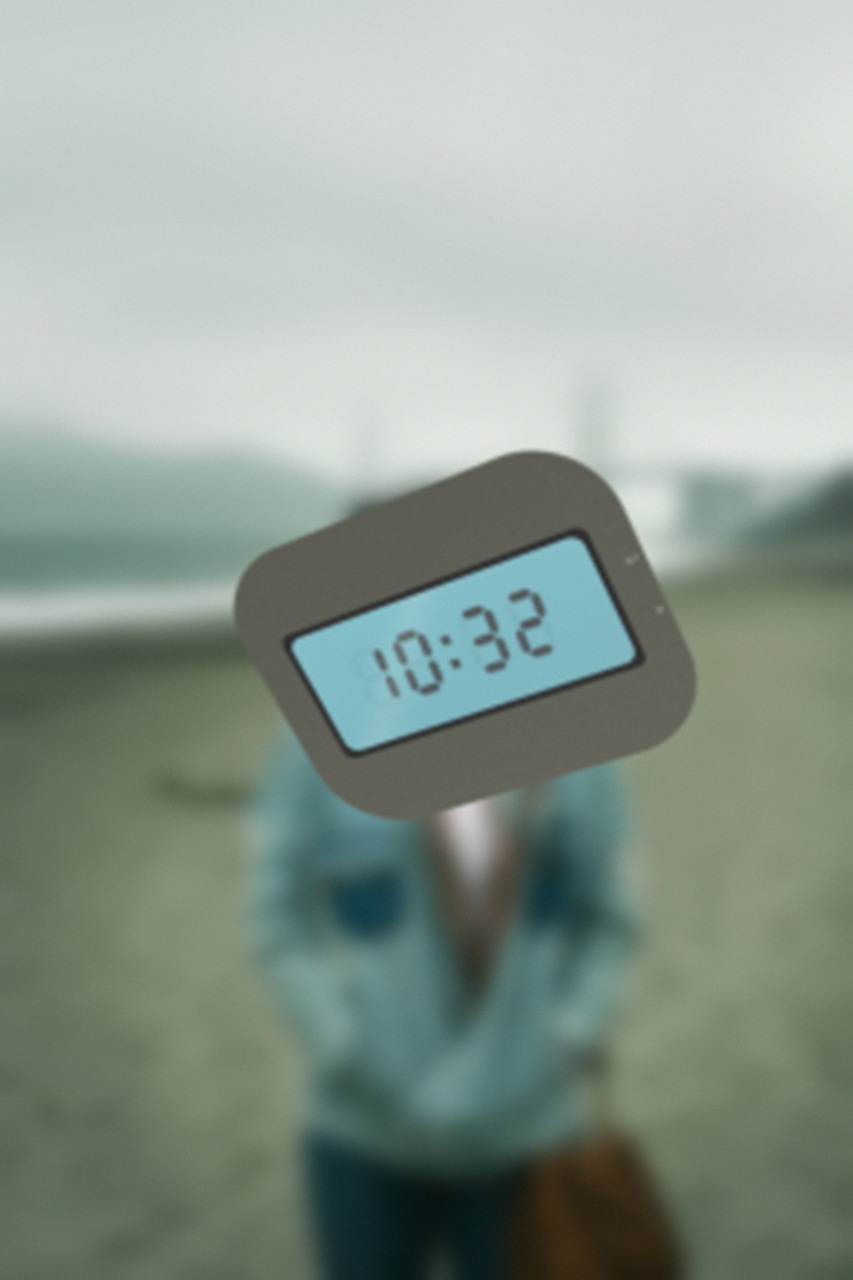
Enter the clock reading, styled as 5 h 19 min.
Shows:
10 h 32 min
